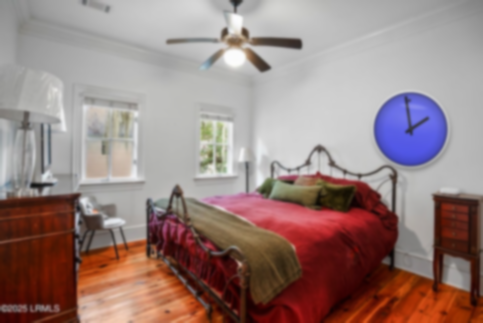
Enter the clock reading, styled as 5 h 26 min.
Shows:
1 h 59 min
